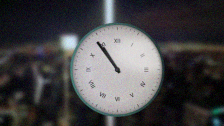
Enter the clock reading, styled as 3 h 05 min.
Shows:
10 h 54 min
